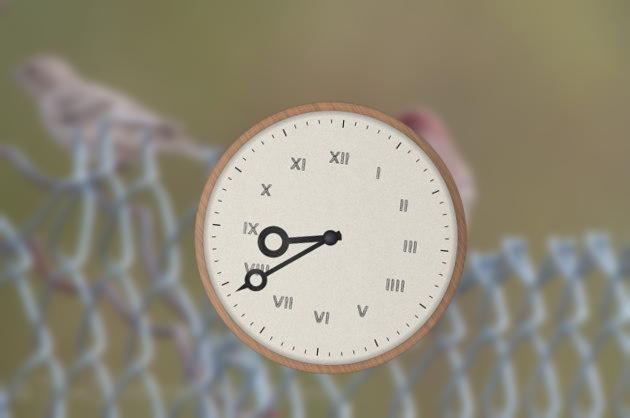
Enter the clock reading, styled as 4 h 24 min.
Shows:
8 h 39 min
